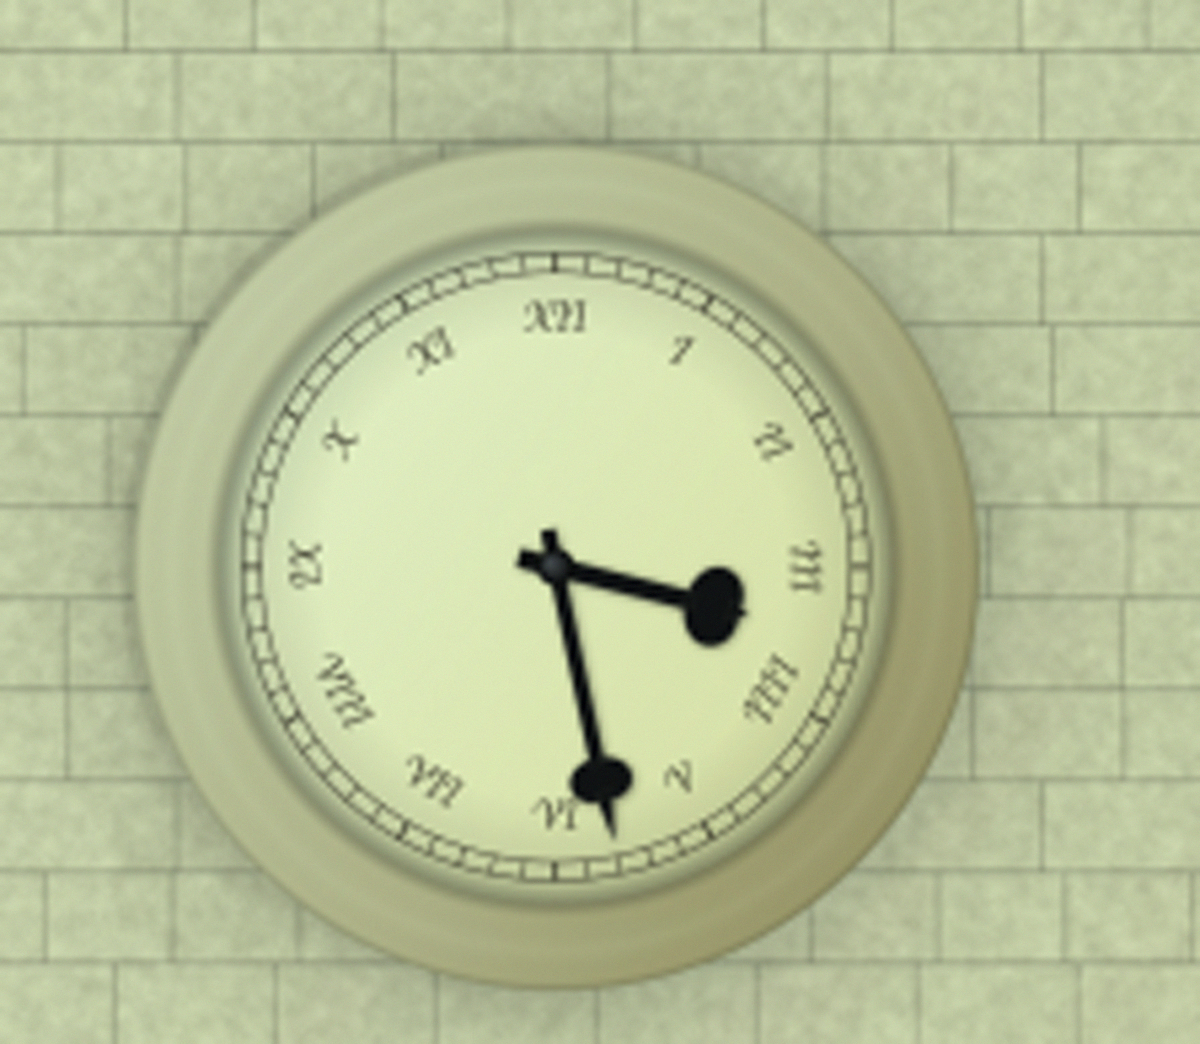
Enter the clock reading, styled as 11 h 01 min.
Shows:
3 h 28 min
